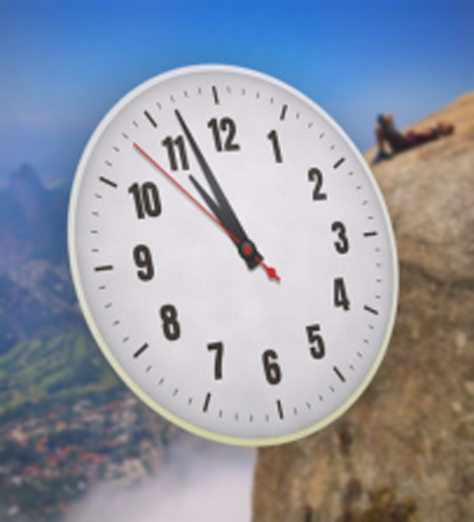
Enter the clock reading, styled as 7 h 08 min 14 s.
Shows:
10 h 56 min 53 s
